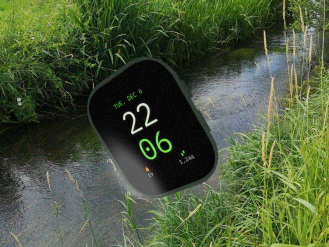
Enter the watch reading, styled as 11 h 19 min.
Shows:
22 h 06 min
